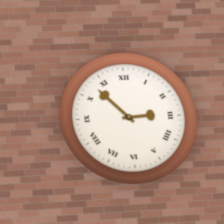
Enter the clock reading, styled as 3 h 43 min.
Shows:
2 h 53 min
